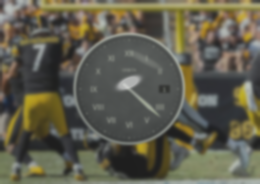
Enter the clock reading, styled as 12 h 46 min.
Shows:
4 h 22 min
